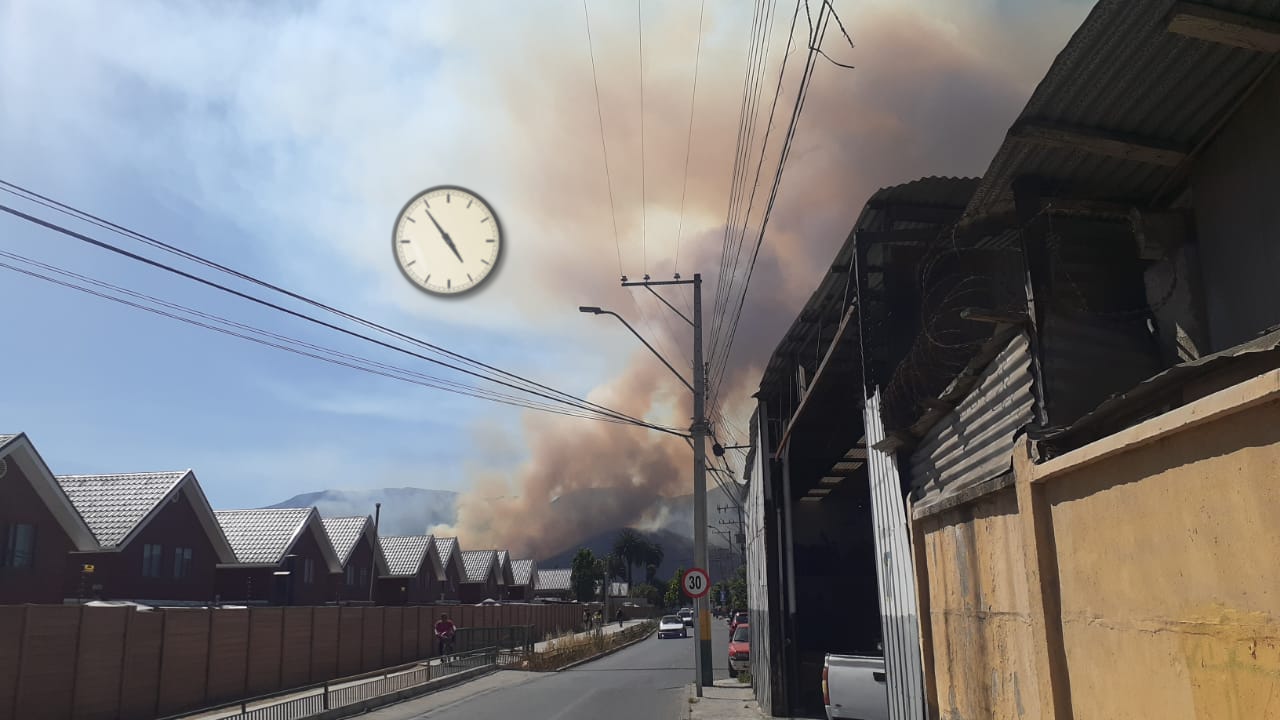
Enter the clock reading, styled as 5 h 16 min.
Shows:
4 h 54 min
